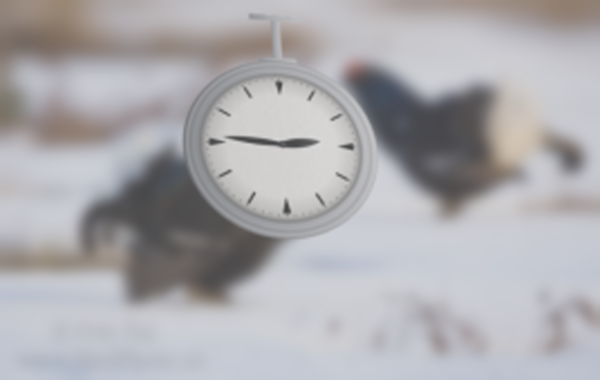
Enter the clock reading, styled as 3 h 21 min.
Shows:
2 h 46 min
